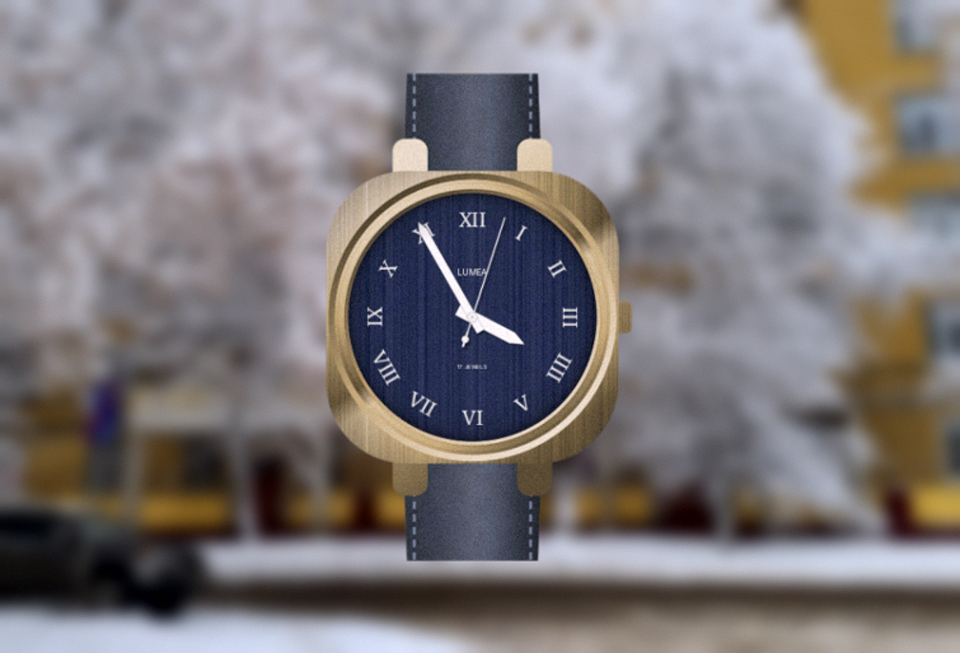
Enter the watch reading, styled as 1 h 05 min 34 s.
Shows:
3 h 55 min 03 s
